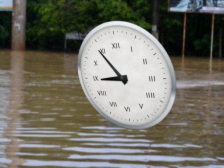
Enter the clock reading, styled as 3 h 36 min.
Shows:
8 h 54 min
